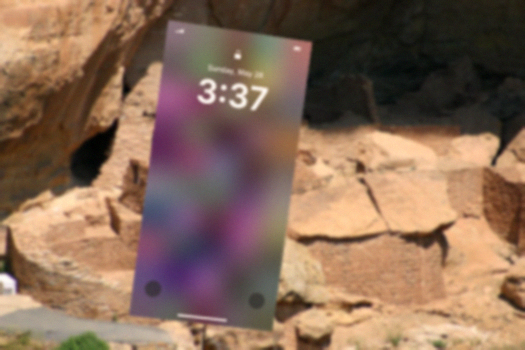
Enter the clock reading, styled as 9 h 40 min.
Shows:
3 h 37 min
